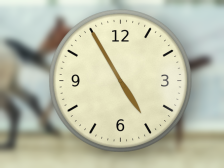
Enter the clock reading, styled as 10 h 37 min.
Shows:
4 h 55 min
